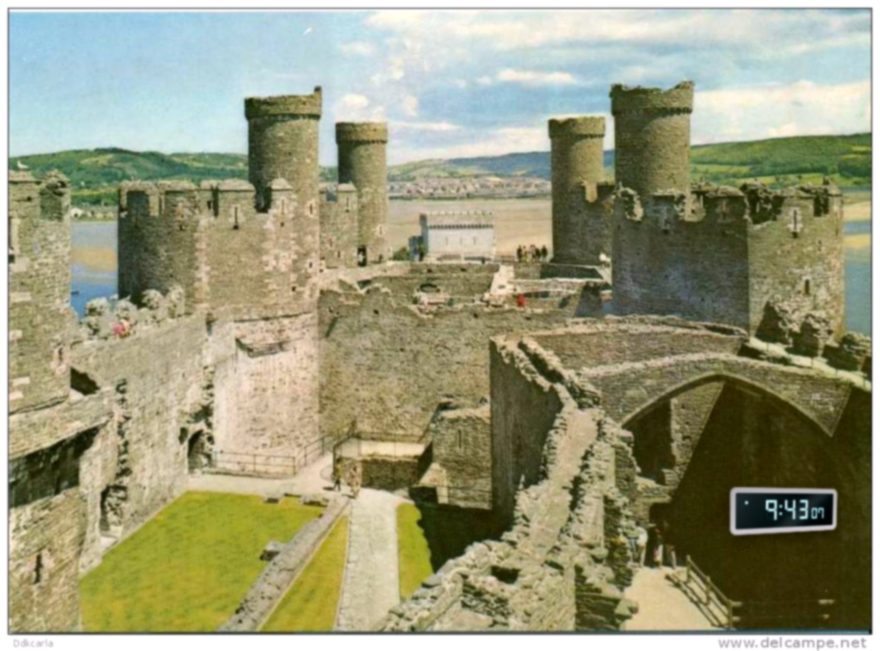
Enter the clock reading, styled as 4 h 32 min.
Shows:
9 h 43 min
